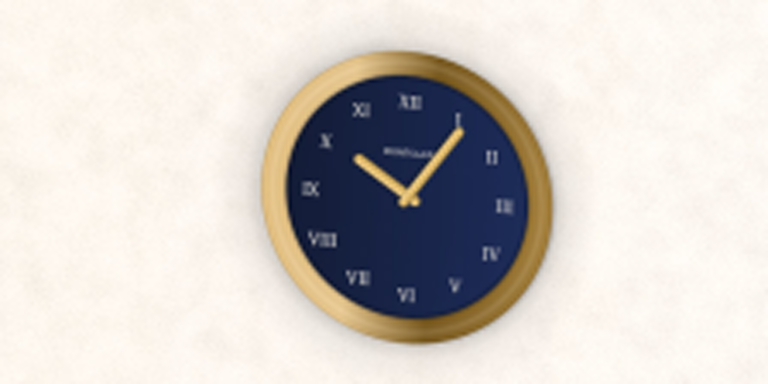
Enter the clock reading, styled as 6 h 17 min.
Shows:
10 h 06 min
